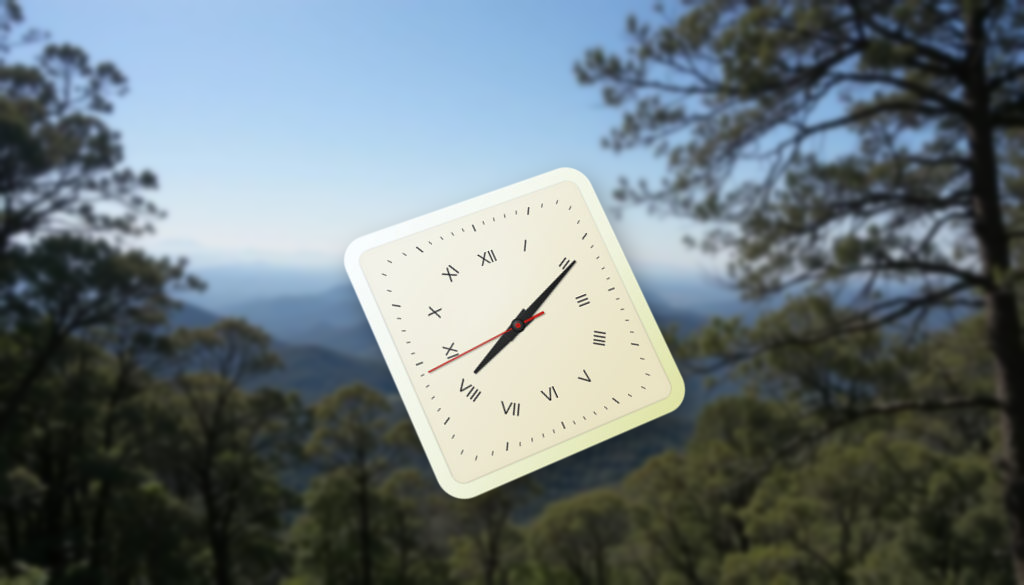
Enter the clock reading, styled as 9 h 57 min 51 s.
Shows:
8 h 10 min 44 s
